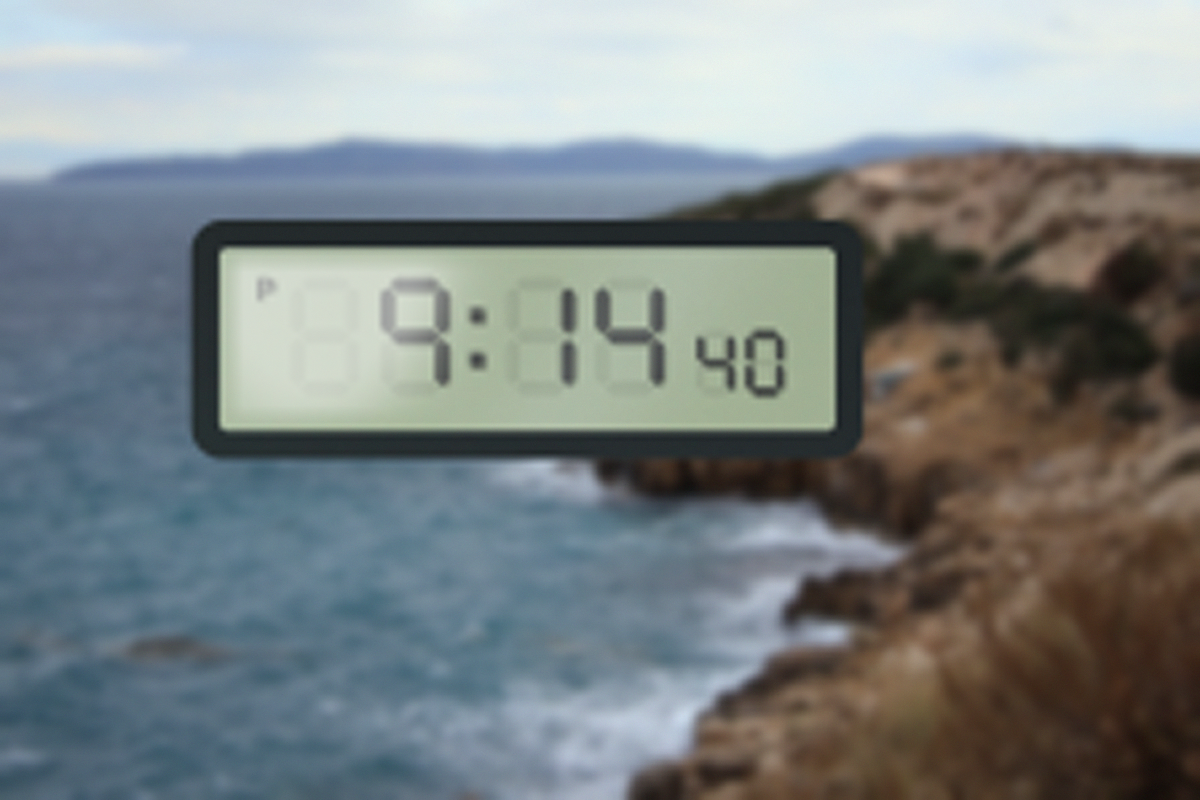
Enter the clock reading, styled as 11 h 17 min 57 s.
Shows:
9 h 14 min 40 s
